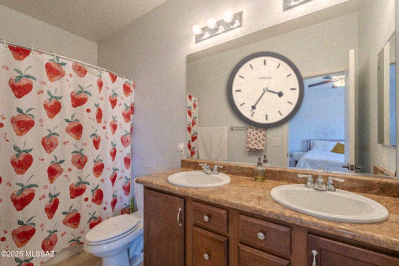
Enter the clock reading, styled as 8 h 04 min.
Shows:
3 h 36 min
